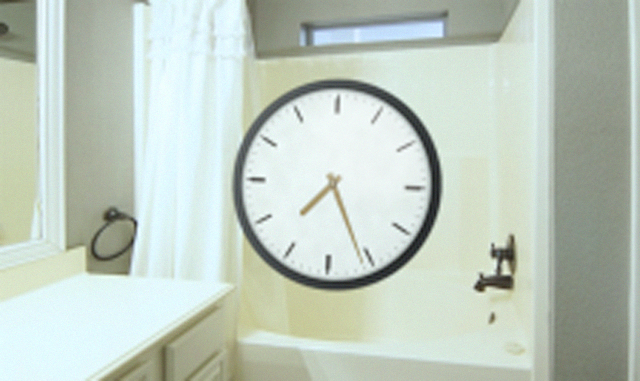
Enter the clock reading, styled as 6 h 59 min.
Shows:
7 h 26 min
